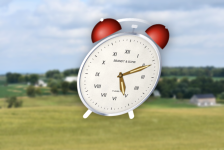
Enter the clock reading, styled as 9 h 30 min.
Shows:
5 h 11 min
